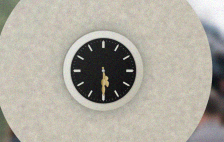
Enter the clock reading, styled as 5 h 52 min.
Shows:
5 h 30 min
